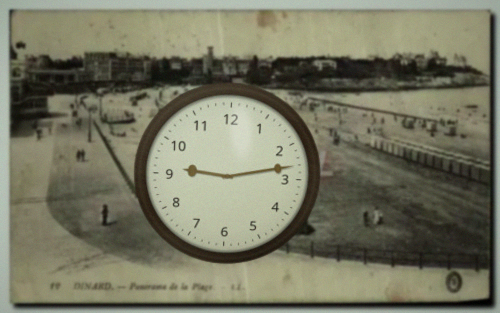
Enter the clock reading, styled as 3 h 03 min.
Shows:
9 h 13 min
